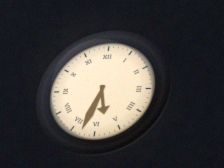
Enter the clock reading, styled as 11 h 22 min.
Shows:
5 h 33 min
